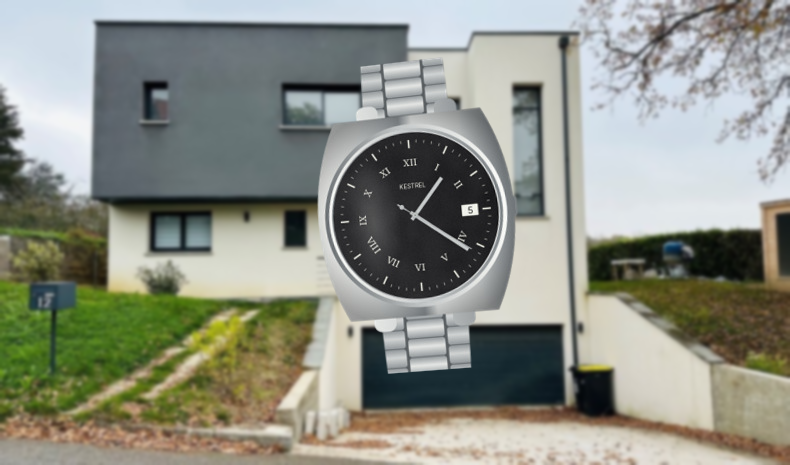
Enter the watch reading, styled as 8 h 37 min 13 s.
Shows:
1 h 21 min 21 s
